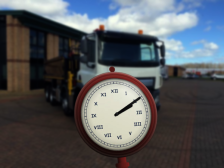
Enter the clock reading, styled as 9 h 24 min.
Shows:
2 h 10 min
